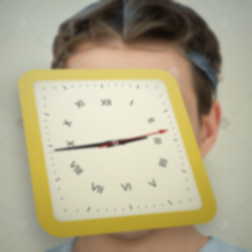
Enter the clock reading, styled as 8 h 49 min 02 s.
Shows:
2 h 44 min 13 s
